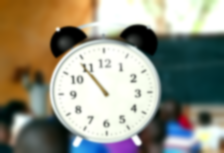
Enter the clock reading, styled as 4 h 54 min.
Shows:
10 h 54 min
